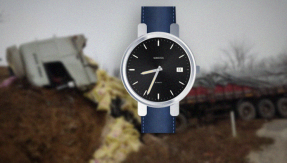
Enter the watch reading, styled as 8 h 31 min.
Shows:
8 h 34 min
